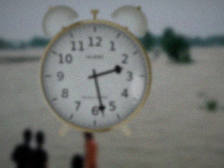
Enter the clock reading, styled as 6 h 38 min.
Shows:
2 h 28 min
